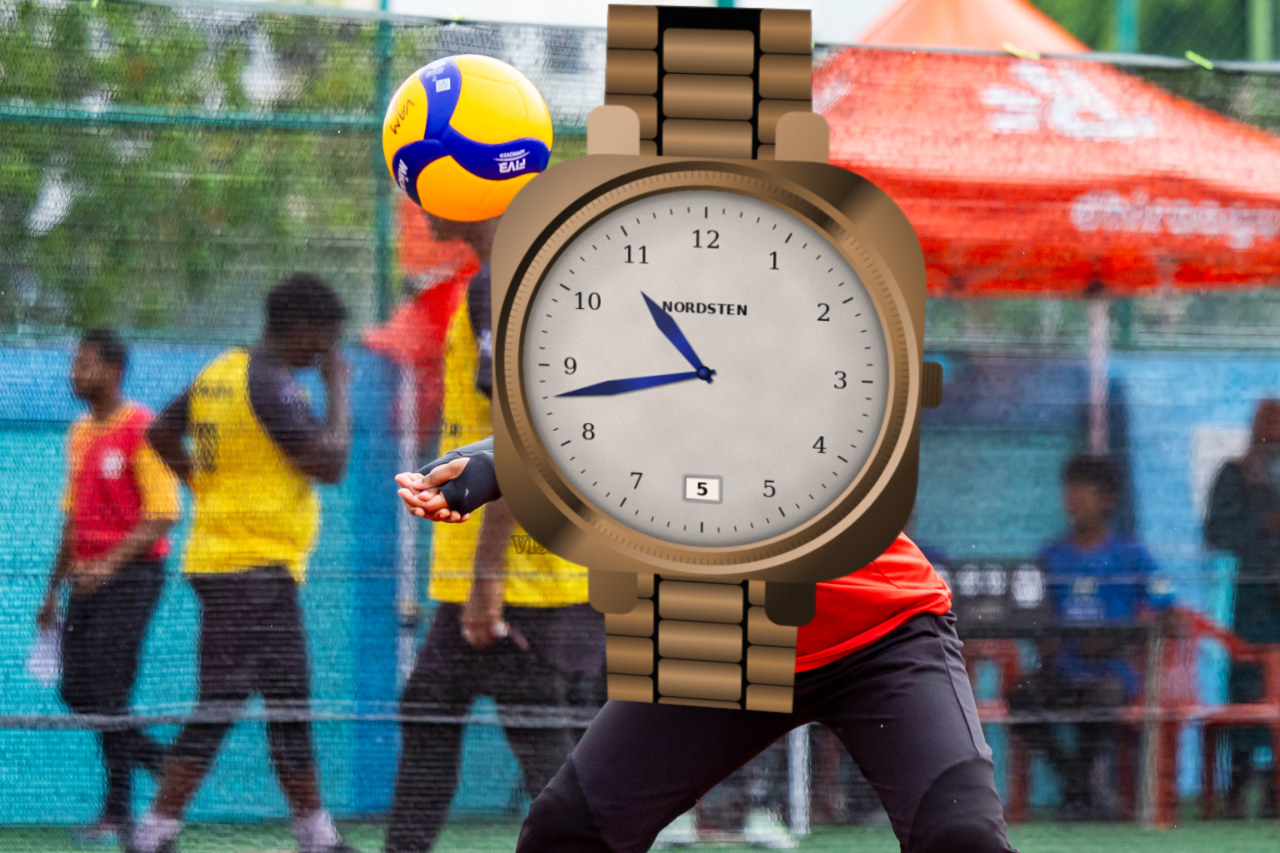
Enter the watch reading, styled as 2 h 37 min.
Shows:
10 h 43 min
